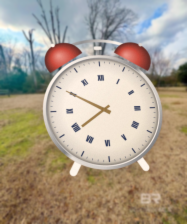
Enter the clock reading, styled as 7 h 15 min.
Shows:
7 h 50 min
